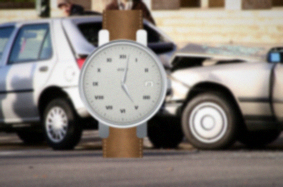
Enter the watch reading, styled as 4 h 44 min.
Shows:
5 h 02 min
